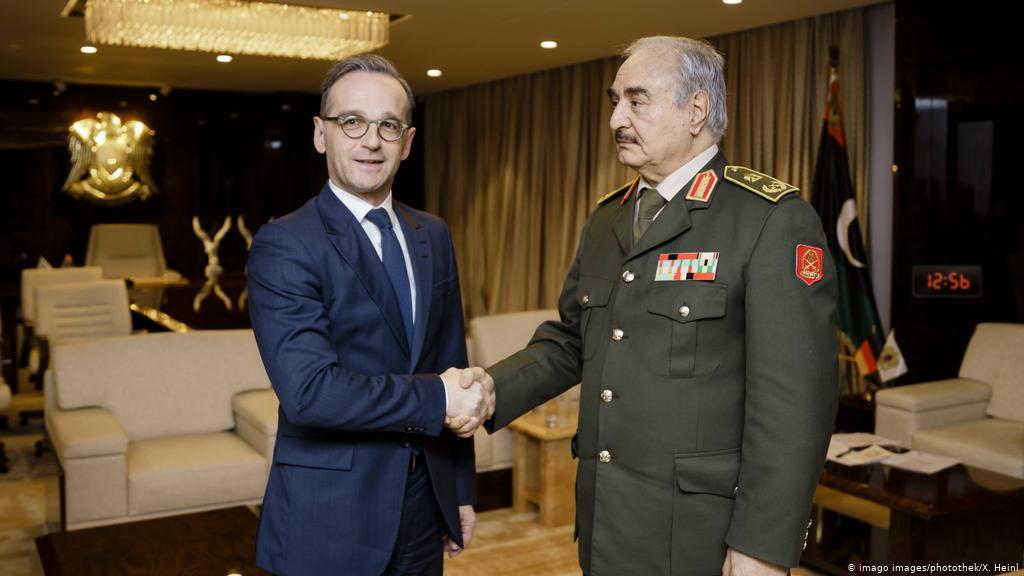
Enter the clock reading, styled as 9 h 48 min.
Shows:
12 h 56 min
